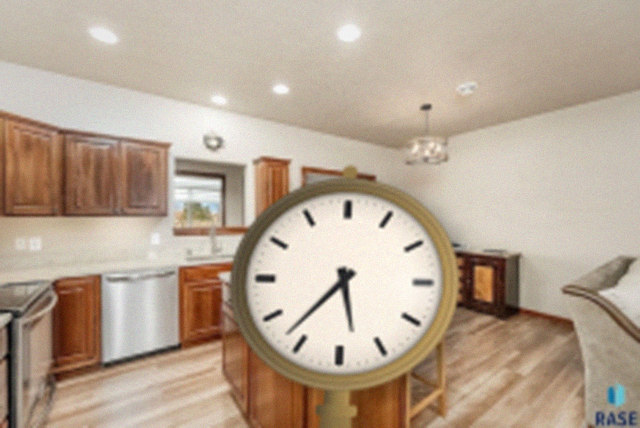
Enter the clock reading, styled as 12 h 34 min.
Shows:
5 h 37 min
